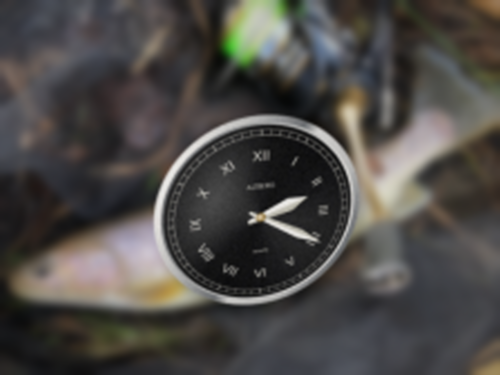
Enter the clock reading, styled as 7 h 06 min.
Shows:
2 h 20 min
